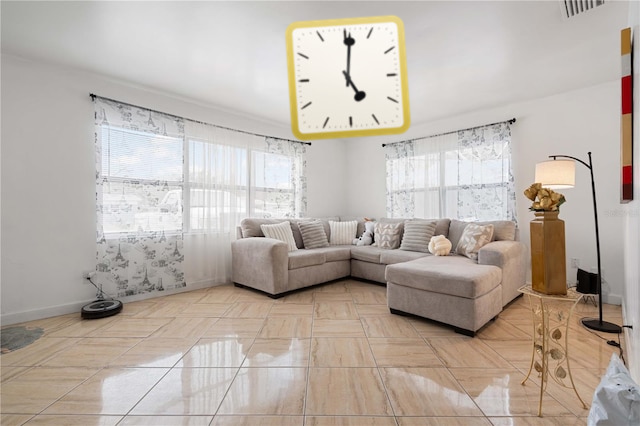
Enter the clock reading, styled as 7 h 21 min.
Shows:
5 h 01 min
